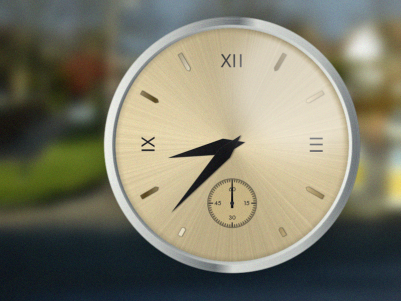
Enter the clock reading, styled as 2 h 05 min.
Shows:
8 h 37 min
